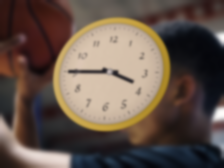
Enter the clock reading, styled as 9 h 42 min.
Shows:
3 h 45 min
